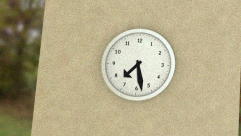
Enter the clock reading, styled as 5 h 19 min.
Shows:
7 h 28 min
